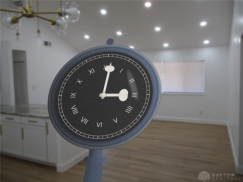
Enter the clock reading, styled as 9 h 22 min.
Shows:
3 h 01 min
